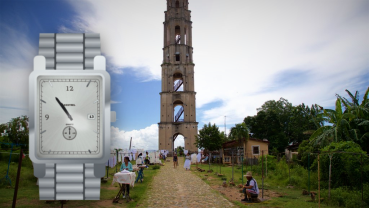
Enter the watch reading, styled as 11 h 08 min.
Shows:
10 h 54 min
